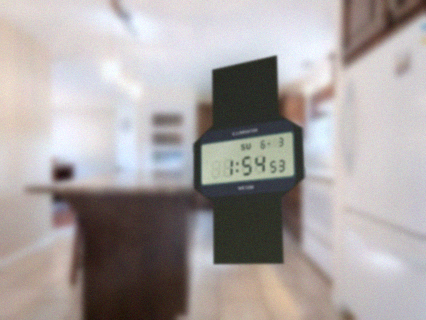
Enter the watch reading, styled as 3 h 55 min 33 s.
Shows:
1 h 54 min 53 s
